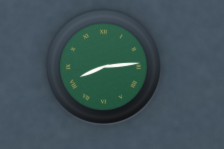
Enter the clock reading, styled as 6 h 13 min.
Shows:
8 h 14 min
